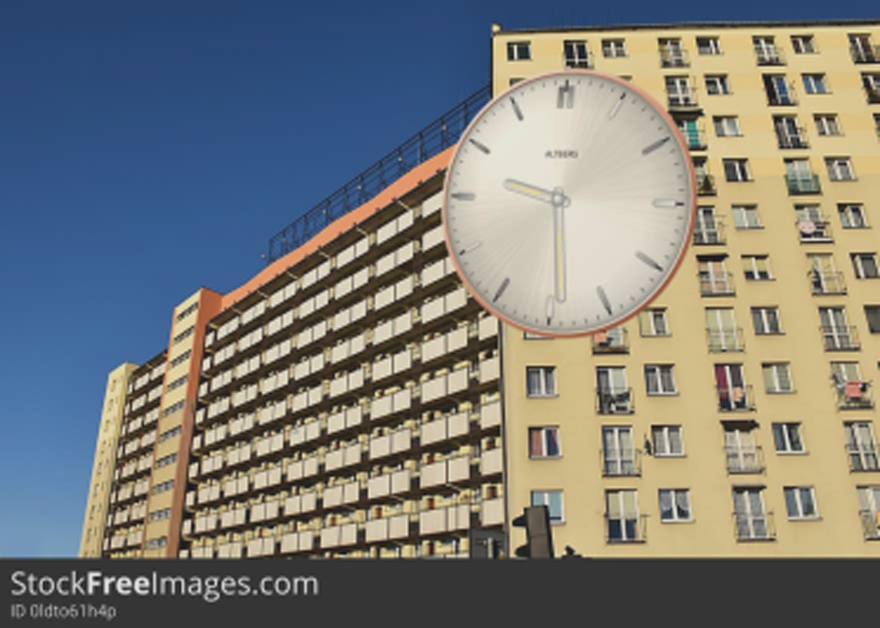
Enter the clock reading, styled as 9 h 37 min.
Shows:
9 h 29 min
